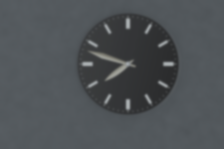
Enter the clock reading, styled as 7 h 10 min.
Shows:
7 h 48 min
